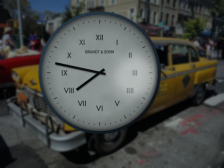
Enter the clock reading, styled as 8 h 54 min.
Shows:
7 h 47 min
